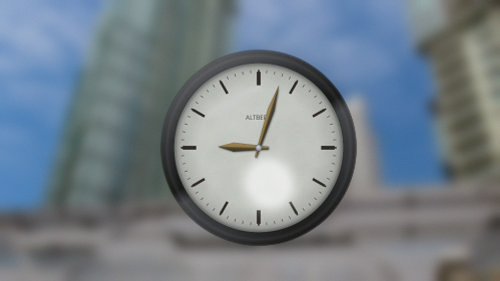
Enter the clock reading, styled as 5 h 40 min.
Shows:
9 h 03 min
